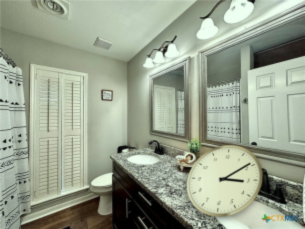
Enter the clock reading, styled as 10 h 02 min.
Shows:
3 h 09 min
